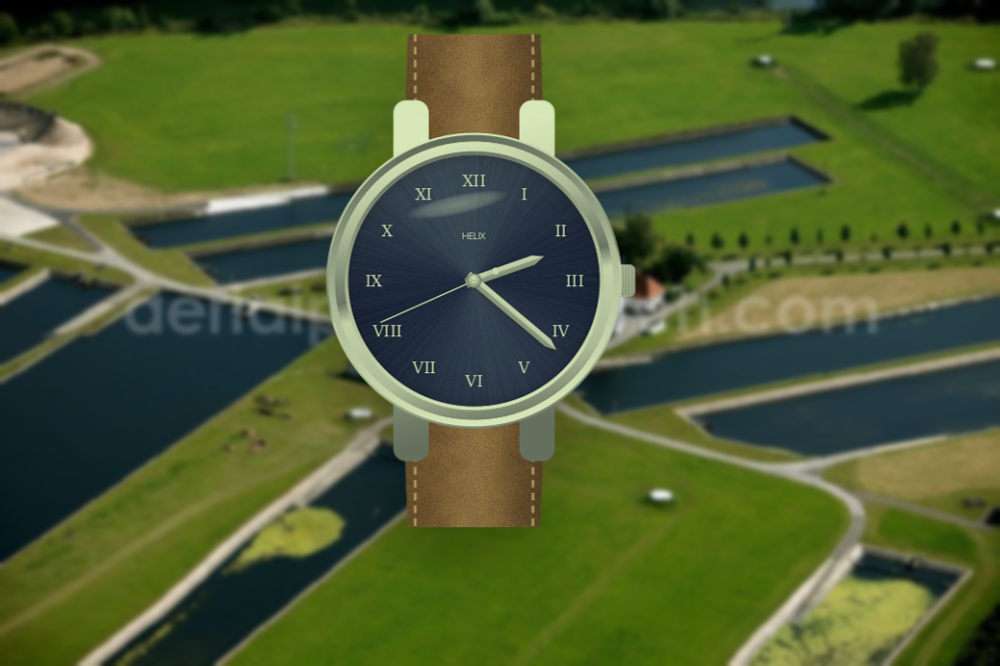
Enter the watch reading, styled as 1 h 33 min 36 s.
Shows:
2 h 21 min 41 s
